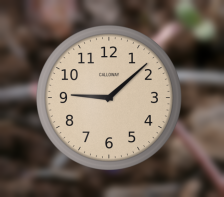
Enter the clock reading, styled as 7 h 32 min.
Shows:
9 h 08 min
